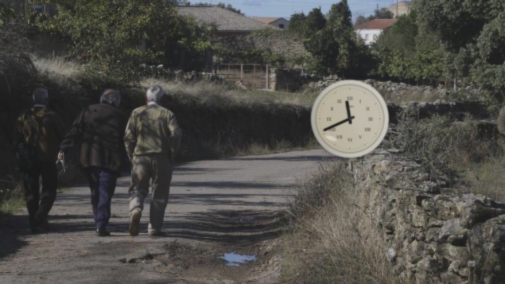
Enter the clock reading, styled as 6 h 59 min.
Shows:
11 h 41 min
